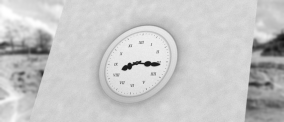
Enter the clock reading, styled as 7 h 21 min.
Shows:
8 h 16 min
